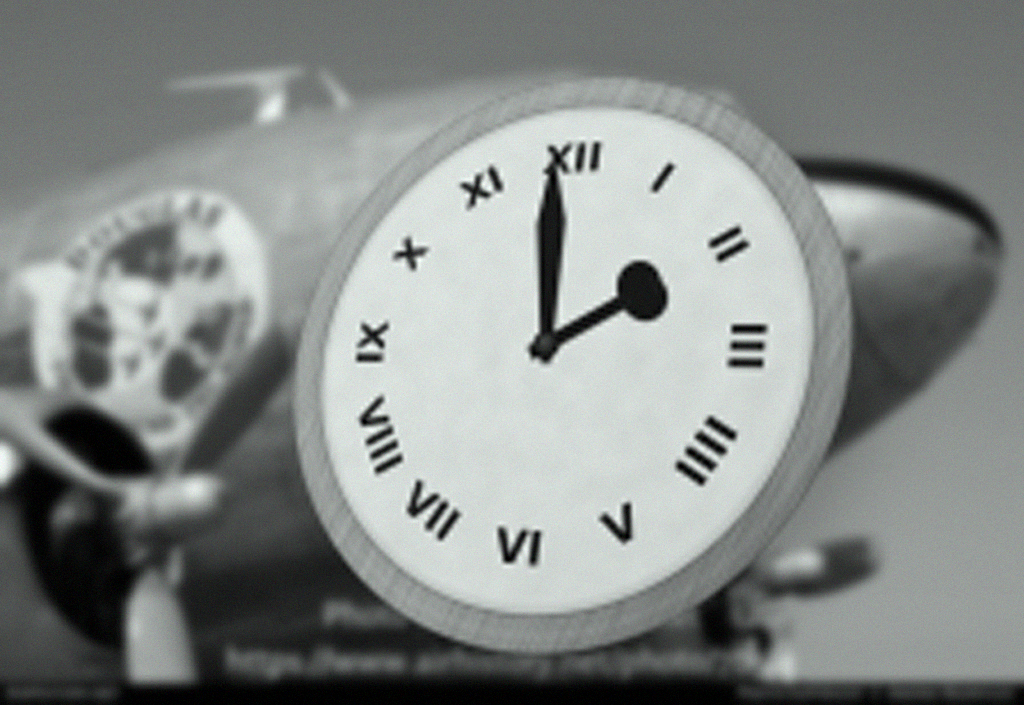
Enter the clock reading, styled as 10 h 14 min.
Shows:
1 h 59 min
